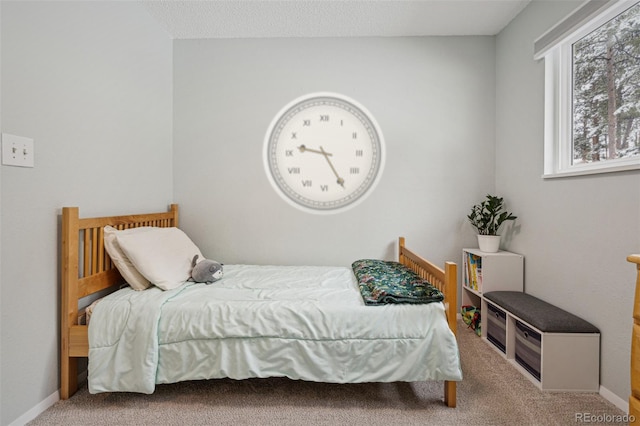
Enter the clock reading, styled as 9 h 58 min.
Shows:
9 h 25 min
